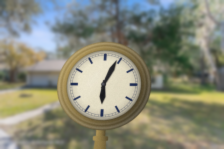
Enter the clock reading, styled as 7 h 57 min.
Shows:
6 h 04 min
